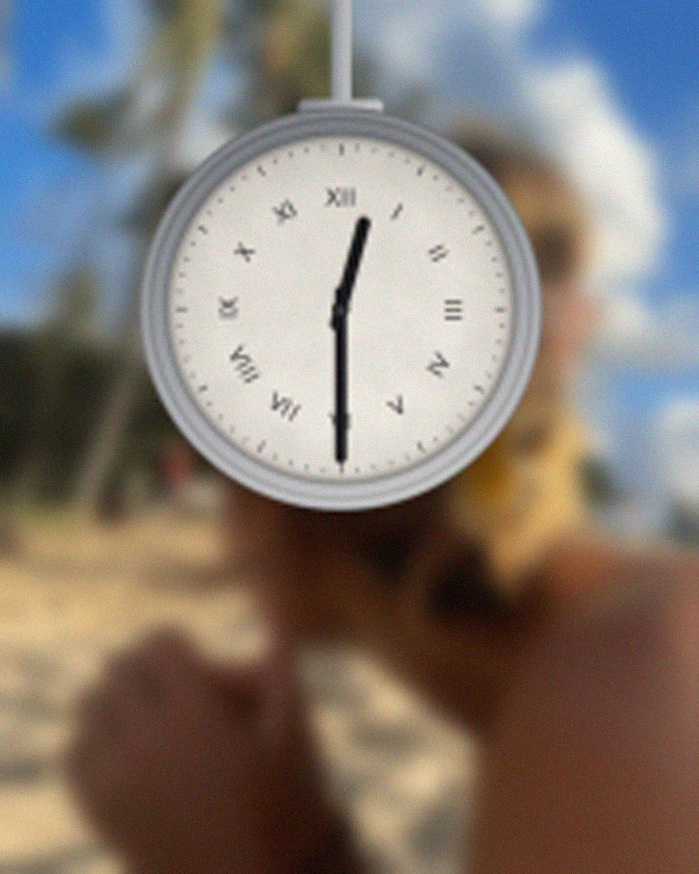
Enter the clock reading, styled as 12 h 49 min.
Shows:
12 h 30 min
